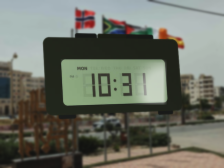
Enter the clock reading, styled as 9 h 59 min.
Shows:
10 h 31 min
